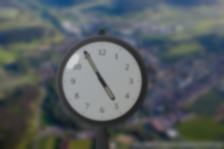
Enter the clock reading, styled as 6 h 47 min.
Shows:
4 h 55 min
